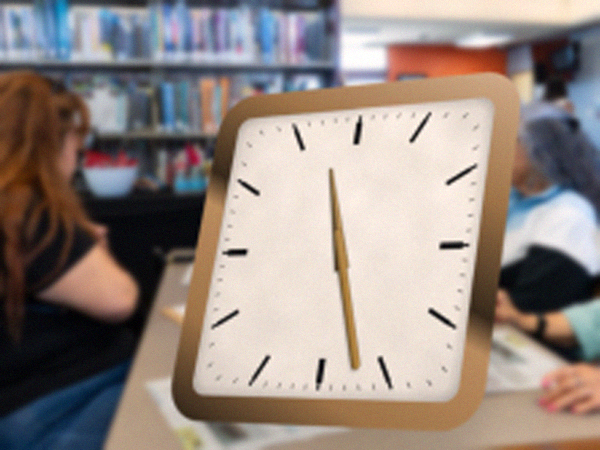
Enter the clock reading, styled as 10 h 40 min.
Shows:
11 h 27 min
